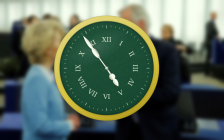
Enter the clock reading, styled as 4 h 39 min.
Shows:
4 h 54 min
